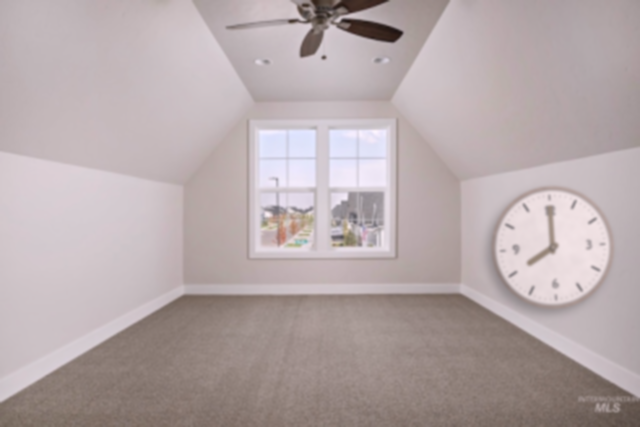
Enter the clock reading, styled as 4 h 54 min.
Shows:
8 h 00 min
